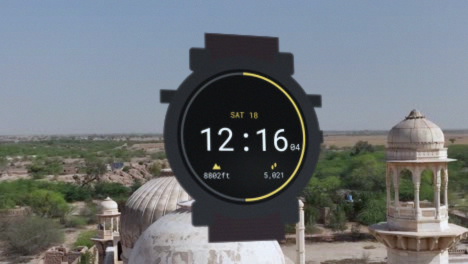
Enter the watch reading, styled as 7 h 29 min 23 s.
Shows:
12 h 16 min 04 s
